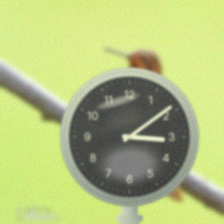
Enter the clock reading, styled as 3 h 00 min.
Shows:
3 h 09 min
